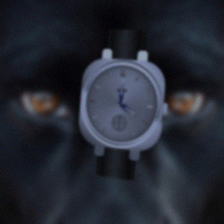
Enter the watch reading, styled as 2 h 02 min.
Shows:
4 h 00 min
